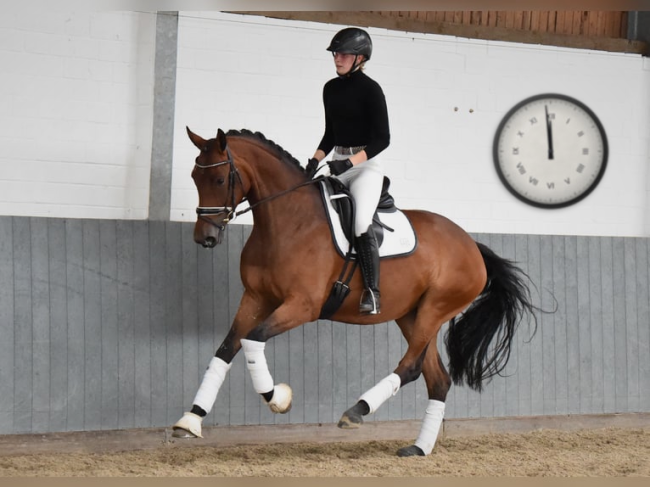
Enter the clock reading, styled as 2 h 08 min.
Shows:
11 h 59 min
